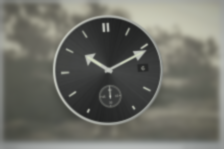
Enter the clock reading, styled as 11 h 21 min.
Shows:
10 h 11 min
